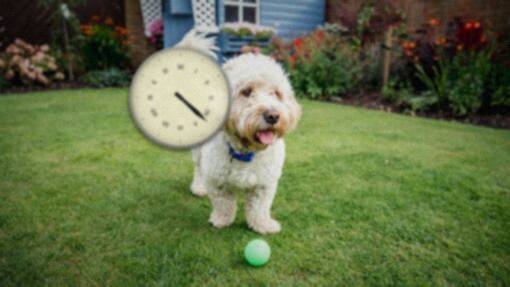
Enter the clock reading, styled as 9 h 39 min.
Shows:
4 h 22 min
